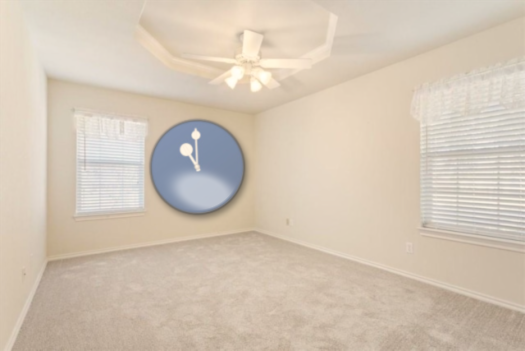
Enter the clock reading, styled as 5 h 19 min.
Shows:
11 h 00 min
